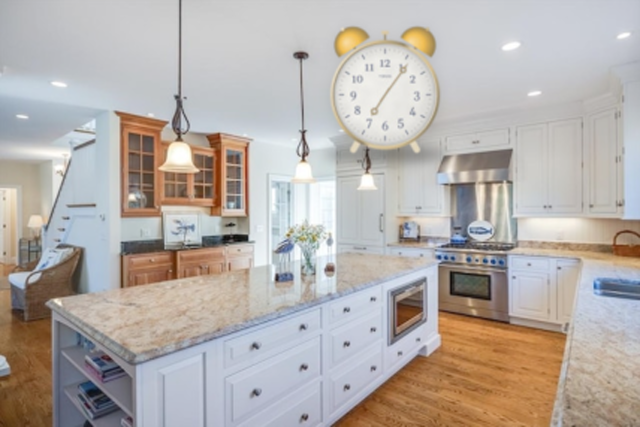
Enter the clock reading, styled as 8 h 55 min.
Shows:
7 h 06 min
